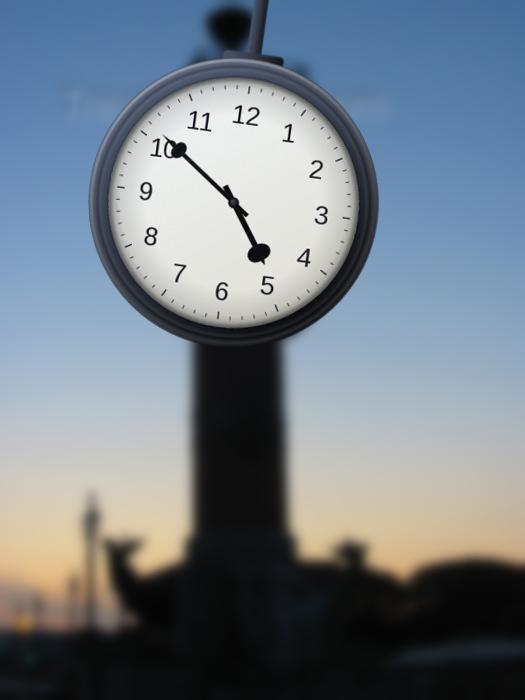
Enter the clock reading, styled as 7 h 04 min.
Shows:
4 h 51 min
